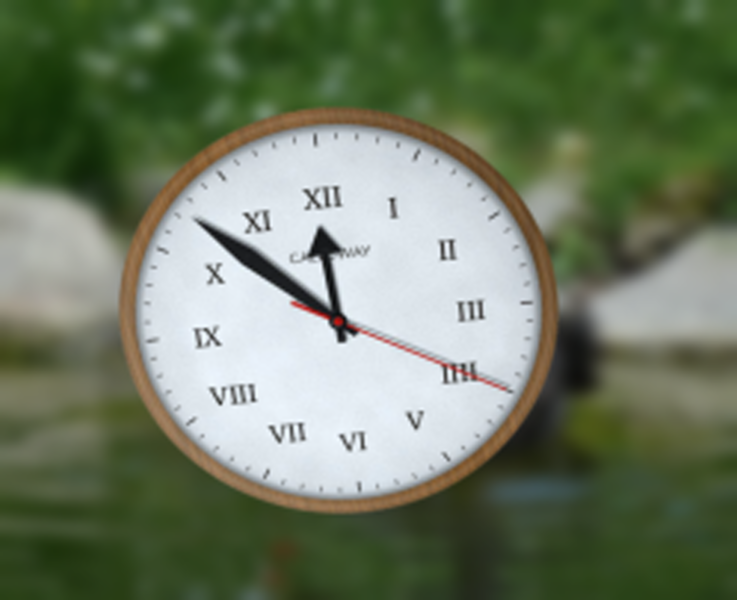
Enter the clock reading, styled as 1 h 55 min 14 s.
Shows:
11 h 52 min 20 s
